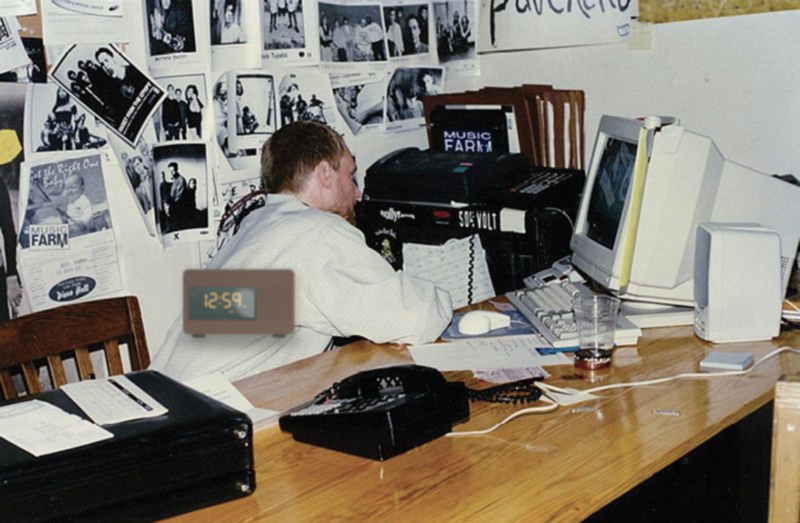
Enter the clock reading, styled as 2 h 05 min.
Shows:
12 h 59 min
